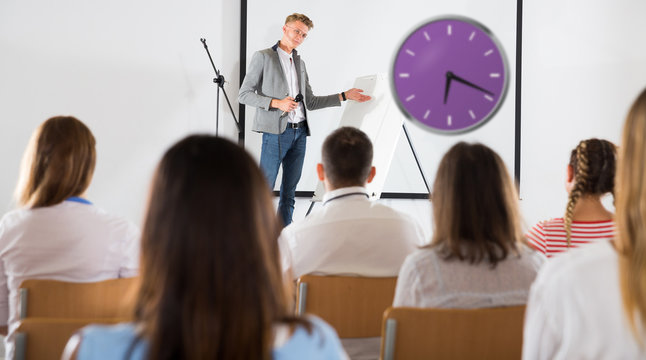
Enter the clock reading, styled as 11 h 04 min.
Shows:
6 h 19 min
